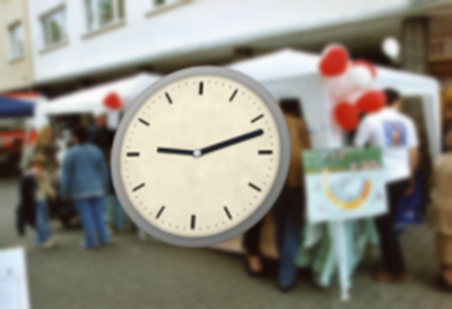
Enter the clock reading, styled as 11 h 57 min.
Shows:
9 h 12 min
